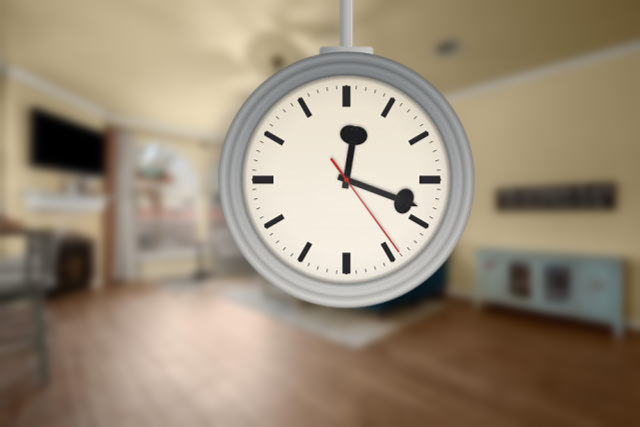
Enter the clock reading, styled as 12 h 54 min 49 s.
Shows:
12 h 18 min 24 s
